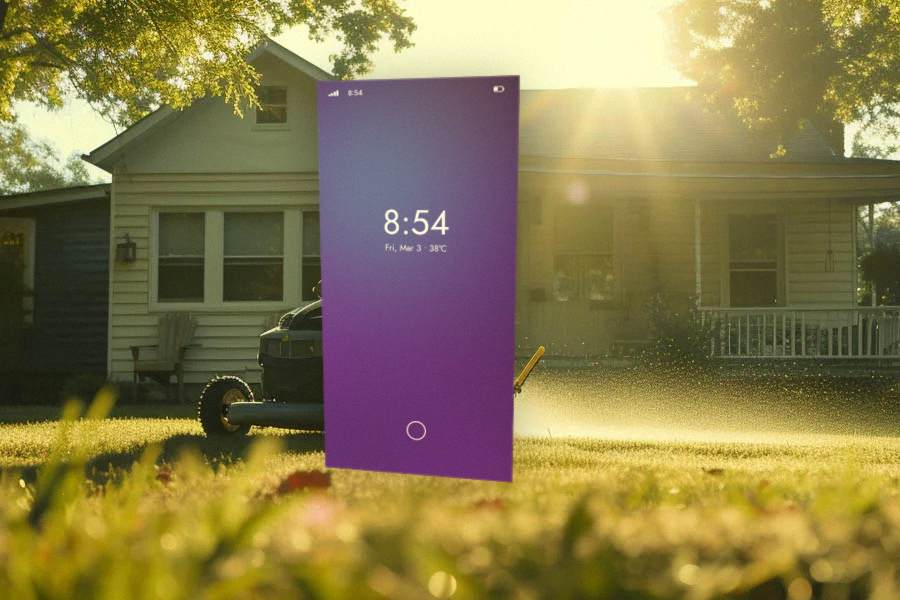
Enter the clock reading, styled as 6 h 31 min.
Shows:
8 h 54 min
